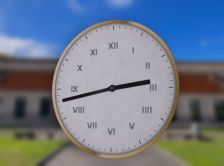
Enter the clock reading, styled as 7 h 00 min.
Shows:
2 h 43 min
